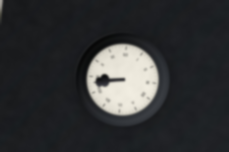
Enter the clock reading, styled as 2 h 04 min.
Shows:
8 h 43 min
